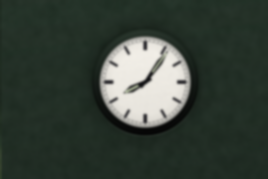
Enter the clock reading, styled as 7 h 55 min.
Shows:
8 h 06 min
